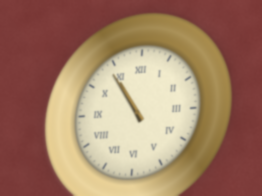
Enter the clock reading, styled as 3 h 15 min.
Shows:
10 h 54 min
